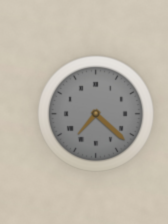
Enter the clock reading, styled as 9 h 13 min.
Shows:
7 h 22 min
